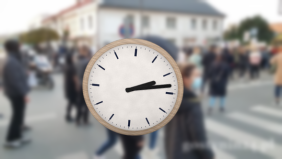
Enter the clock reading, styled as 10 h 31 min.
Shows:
2 h 13 min
